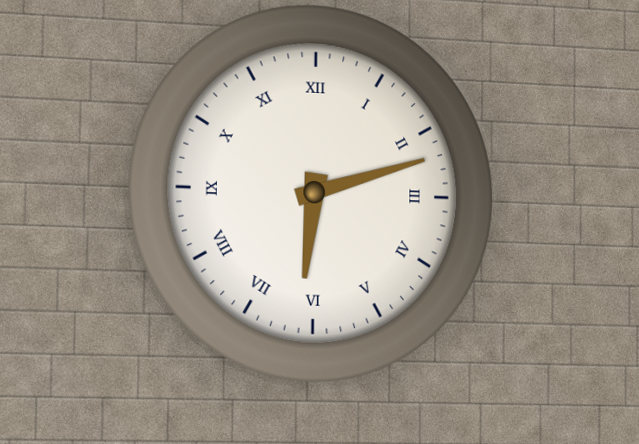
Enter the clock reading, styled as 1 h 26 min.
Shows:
6 h 12 min
